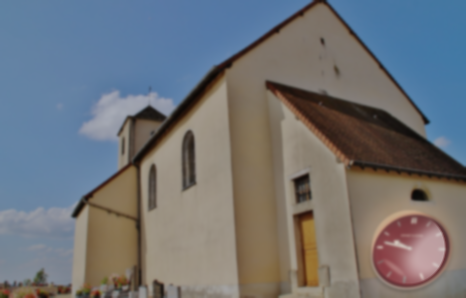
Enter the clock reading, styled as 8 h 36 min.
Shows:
9 h 47 min
